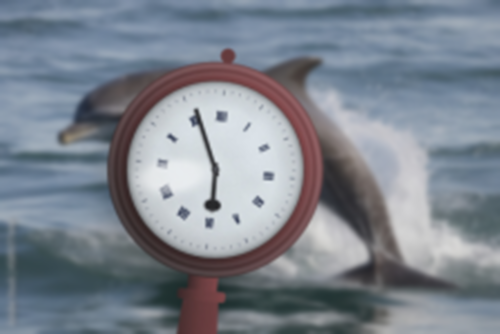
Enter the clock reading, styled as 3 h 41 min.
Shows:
5 h 56 min
